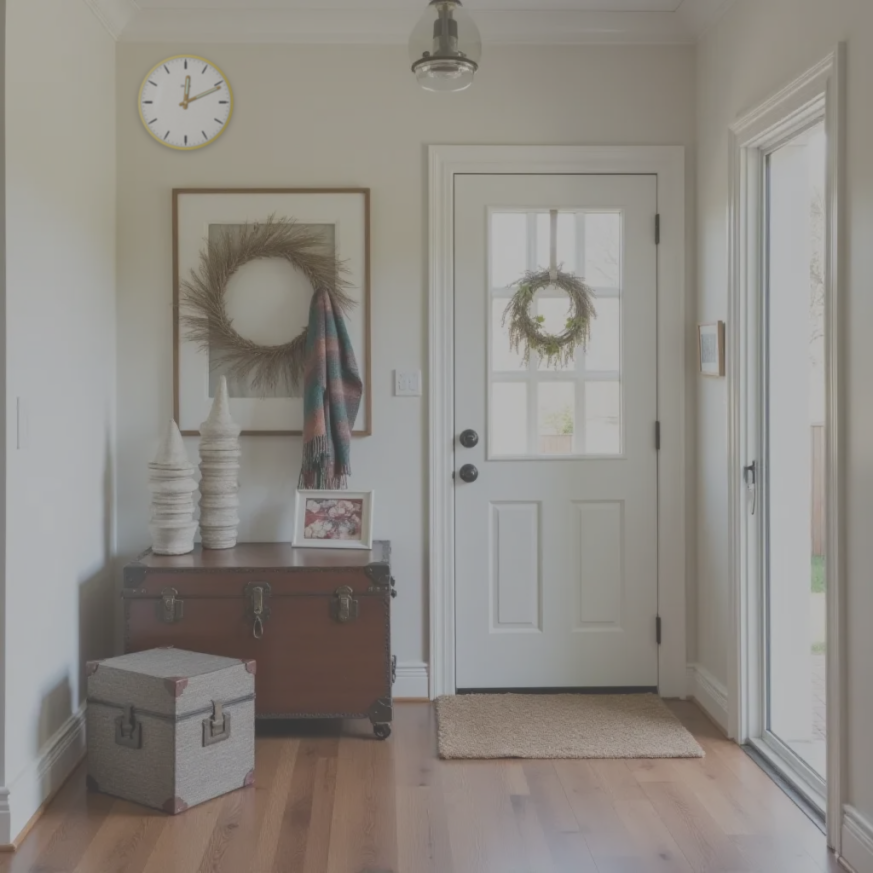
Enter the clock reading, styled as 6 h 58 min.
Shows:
12 h 11 min
